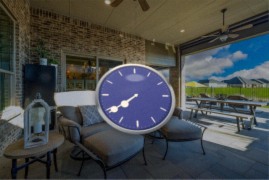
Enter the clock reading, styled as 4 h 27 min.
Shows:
7 h 39 min
